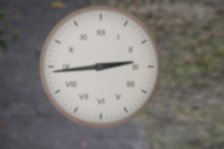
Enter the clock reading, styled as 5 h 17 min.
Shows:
2 h 44 min
